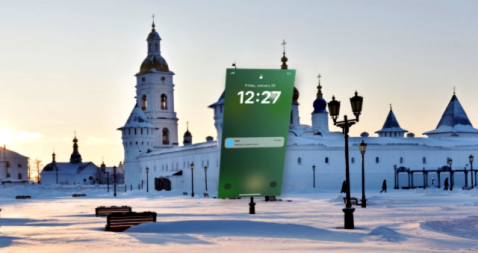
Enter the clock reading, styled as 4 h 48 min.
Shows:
12 h 27 min
